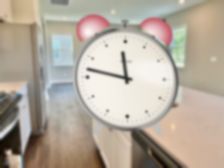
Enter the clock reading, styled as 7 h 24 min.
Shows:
11 h 47 min
